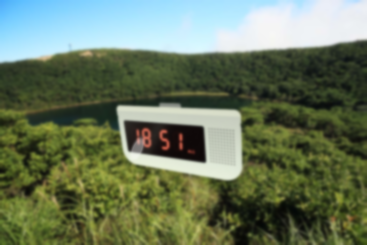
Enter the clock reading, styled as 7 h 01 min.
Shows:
18 h 51 min
